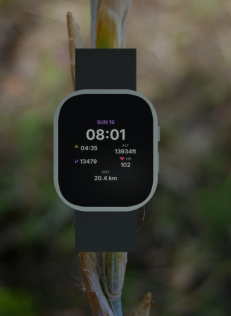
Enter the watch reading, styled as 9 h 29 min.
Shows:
8 h 01 min
